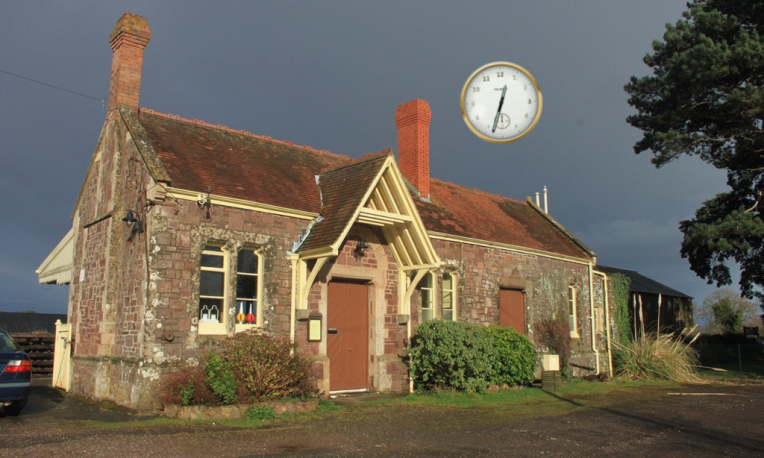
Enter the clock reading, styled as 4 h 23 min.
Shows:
12 h 33 min
